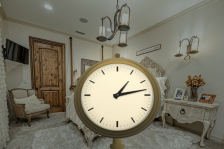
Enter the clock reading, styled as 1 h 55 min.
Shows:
1 h 13 min
